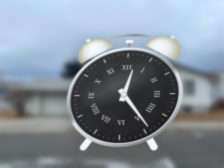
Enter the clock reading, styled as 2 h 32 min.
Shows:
12 h 24 min
